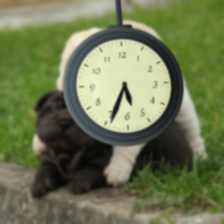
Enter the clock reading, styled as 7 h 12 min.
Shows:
5 h 34 min
